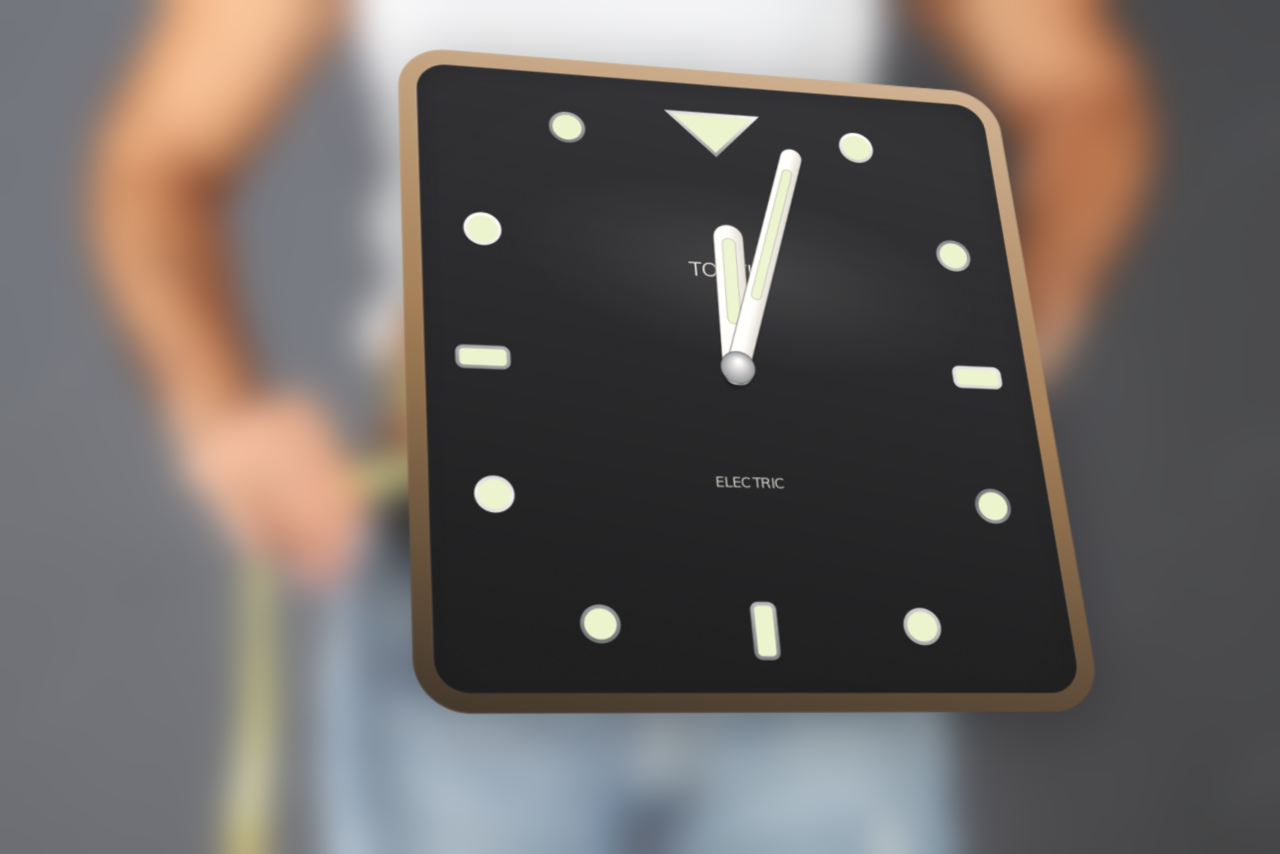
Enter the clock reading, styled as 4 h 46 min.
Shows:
12 h 03 min
